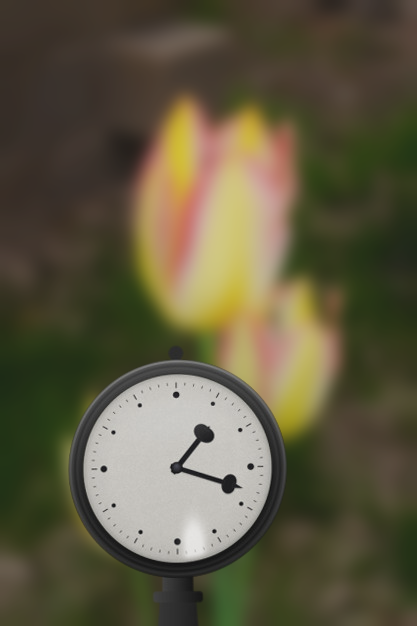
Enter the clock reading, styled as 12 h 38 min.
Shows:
1 h 18 min
